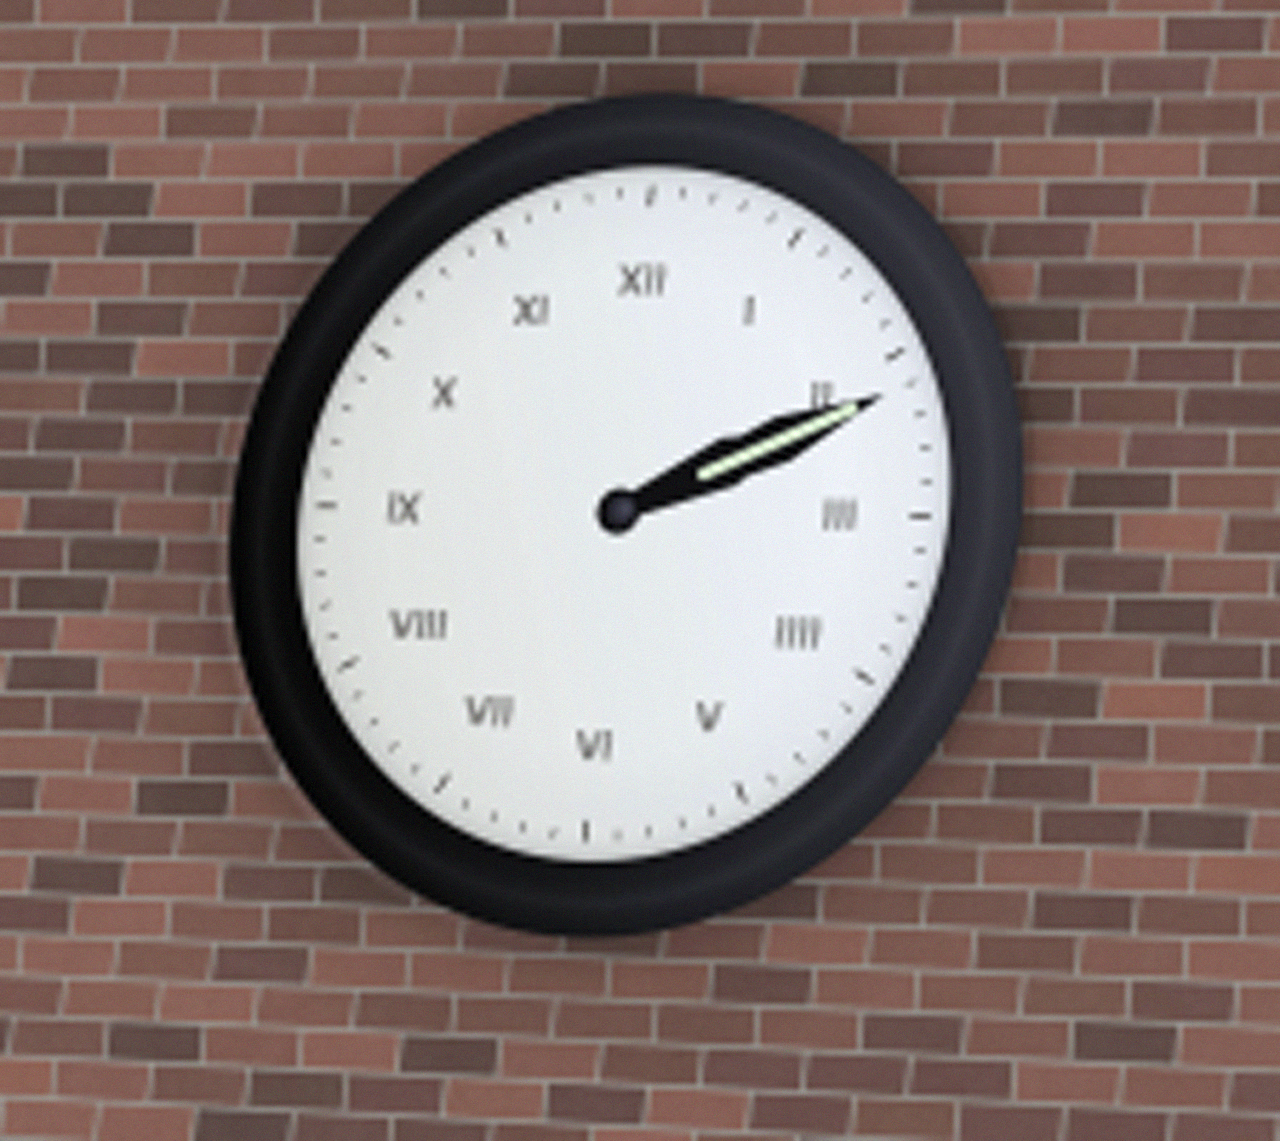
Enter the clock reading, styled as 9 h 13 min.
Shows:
2 h 11 min
